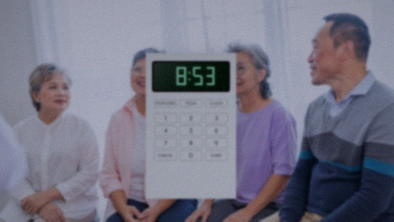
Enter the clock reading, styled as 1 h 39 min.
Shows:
8 h 53 min
